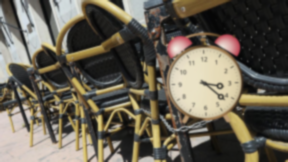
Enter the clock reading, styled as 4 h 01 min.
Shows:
3 h 22 min
